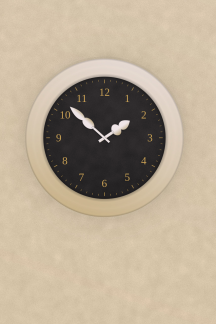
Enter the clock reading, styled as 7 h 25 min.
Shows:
1 h 52 min
